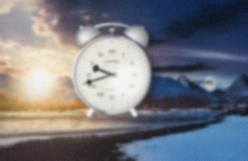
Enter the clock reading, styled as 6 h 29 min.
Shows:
9 h 42 min
